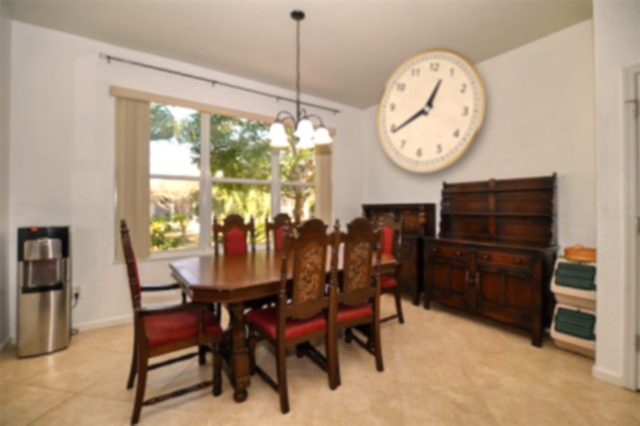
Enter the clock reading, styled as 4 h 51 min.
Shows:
12 h 39 min
